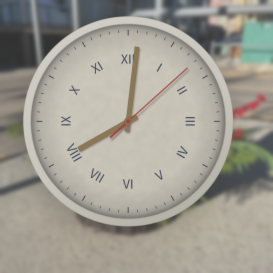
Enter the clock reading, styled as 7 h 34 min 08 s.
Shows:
8 h 01 min 08 s
